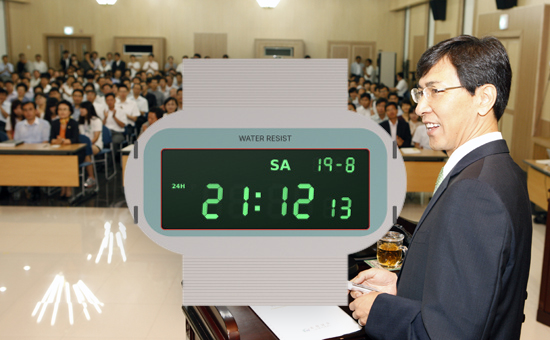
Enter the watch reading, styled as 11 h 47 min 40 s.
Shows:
21 h 12 min 13 s
